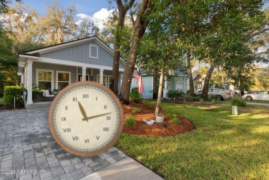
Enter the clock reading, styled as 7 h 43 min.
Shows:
11 h 13 min
